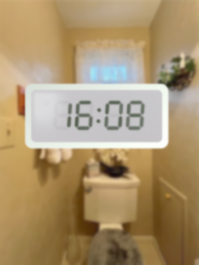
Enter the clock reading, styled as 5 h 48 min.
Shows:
16 h 08 min
